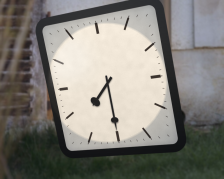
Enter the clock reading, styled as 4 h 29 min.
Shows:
7 h 30 min
